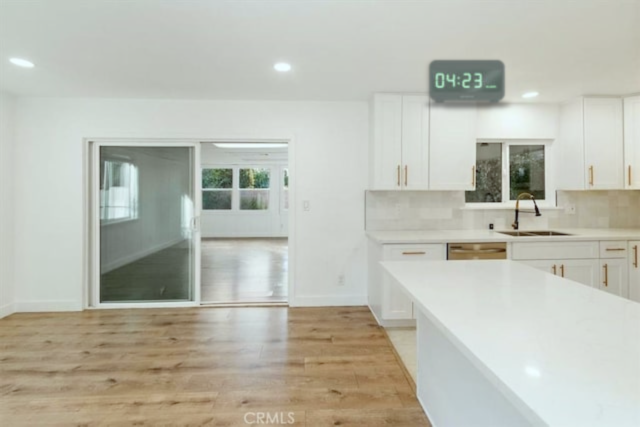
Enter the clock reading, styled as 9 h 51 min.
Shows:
4 h 23 min
